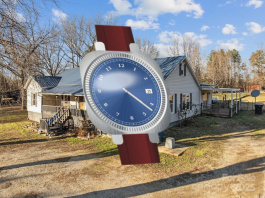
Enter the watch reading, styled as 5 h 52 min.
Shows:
4 h 22 min
